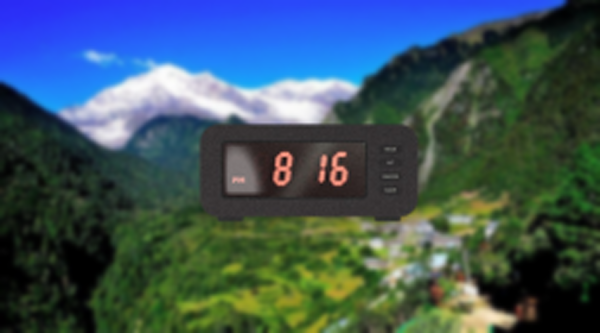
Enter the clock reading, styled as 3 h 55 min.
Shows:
8 h 16 min
